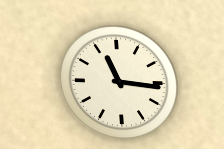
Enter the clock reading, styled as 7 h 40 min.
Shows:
11 h 16 min
